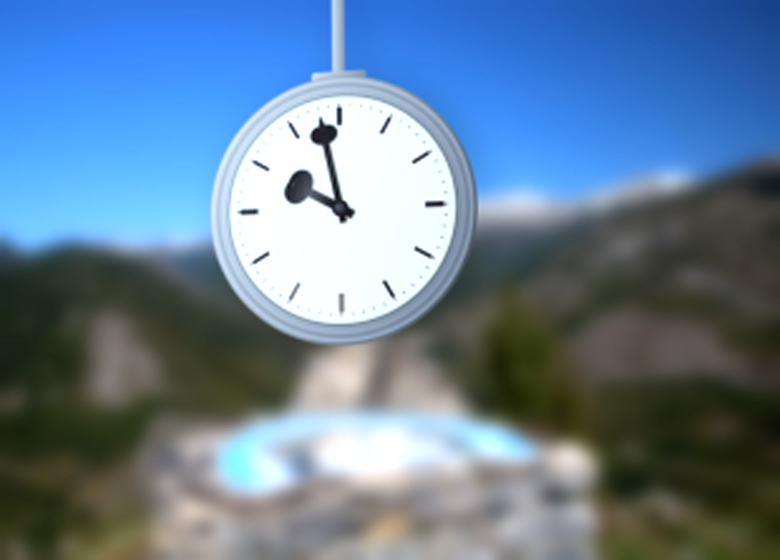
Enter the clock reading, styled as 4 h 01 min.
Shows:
9 h 58 min
